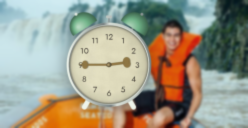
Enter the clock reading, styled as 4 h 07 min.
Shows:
2 h 45 min
